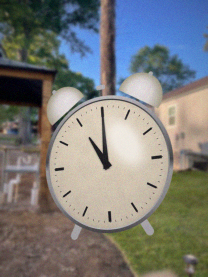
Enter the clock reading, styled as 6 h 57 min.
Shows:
11 h 00 min
